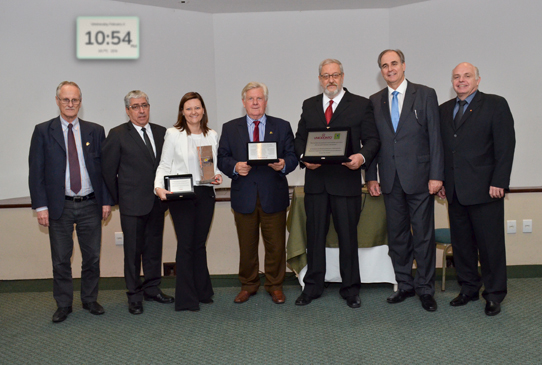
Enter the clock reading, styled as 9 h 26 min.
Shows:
10 h 54 min
